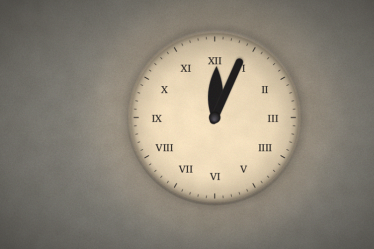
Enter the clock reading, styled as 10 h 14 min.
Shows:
12 h 04 min
